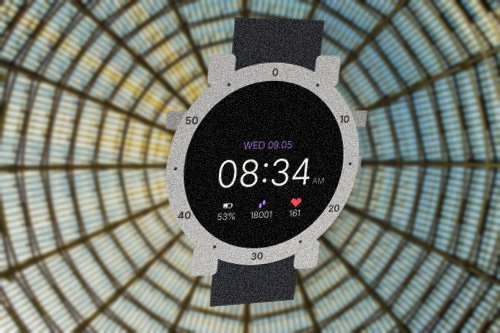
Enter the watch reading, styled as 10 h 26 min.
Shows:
8 h 34 min
